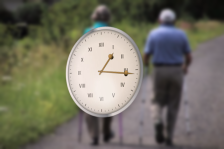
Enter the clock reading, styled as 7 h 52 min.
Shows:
1 h 16 min
